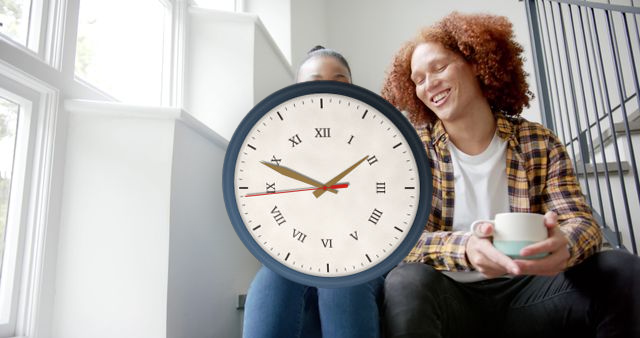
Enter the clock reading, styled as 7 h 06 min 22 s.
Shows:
1 h 48 min 44 s
